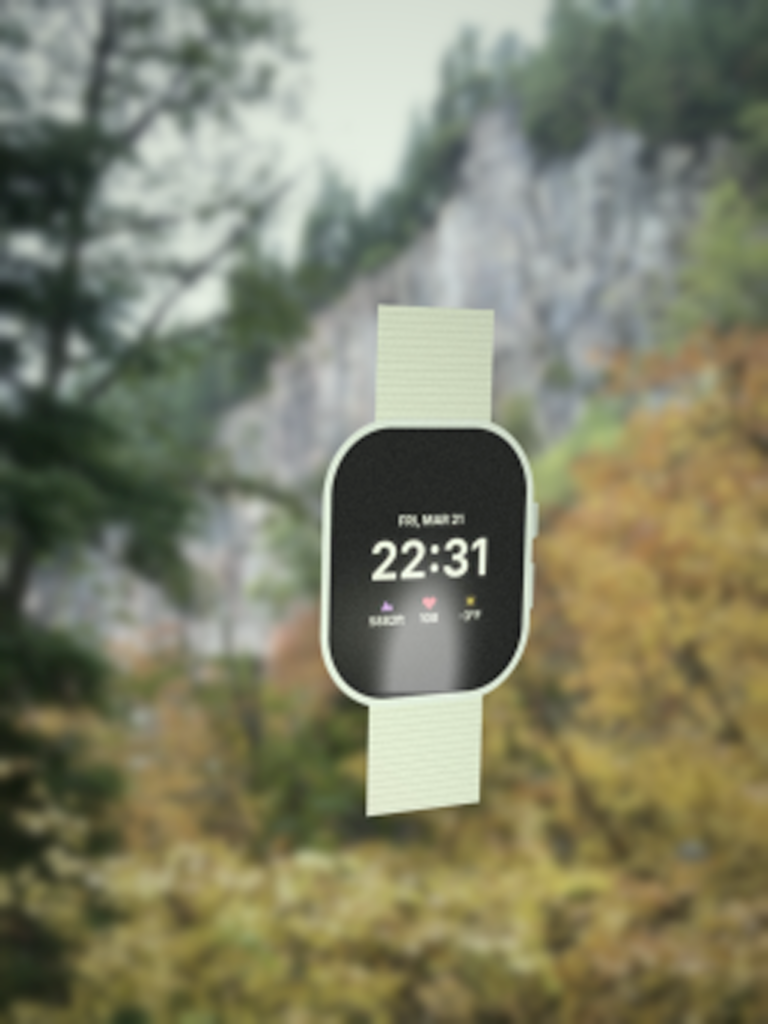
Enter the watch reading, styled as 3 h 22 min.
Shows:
22 h 31 min
